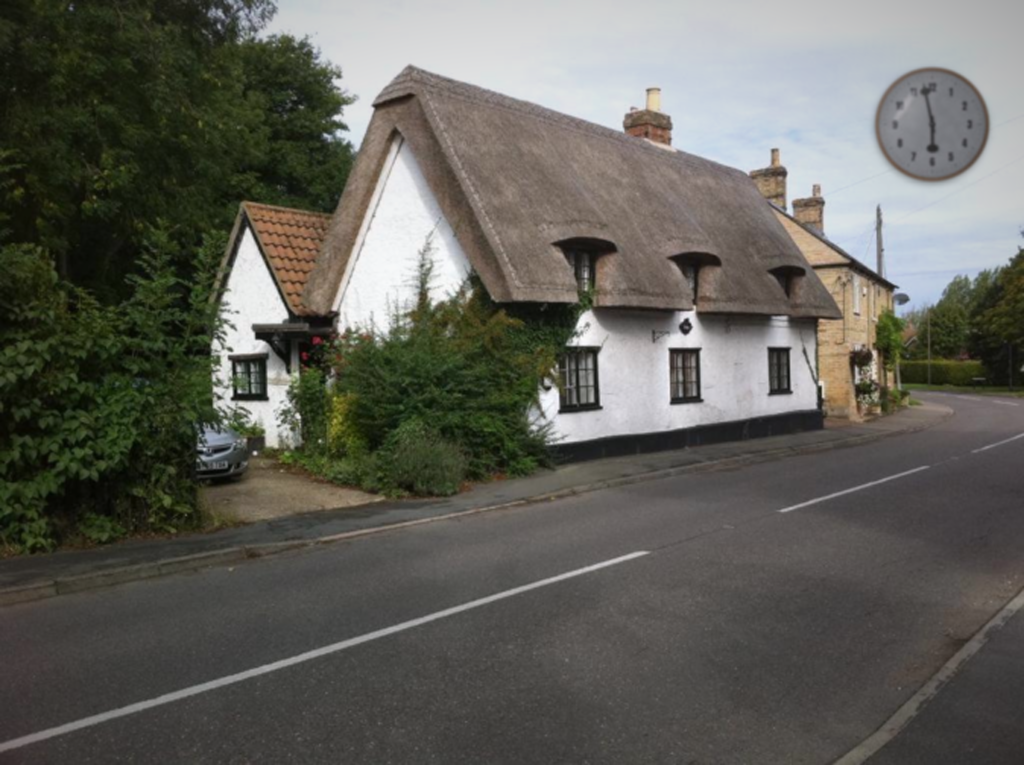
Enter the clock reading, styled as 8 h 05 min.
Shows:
5 h 58 min
